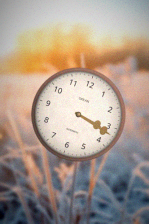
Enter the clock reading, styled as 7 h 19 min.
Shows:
3 h 17 min
